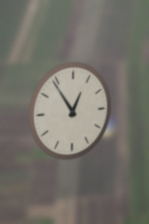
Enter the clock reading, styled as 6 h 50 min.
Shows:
12 h 54 min
